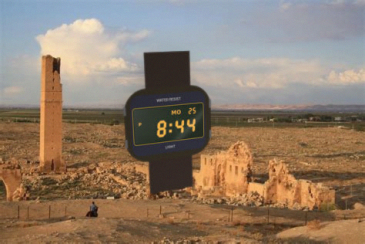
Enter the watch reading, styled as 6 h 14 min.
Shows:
8 h 44 min
